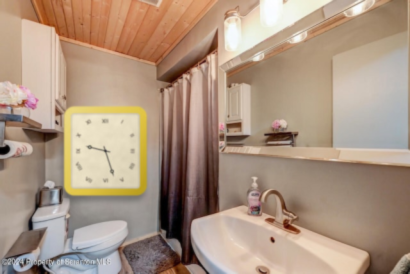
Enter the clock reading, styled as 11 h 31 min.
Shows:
9 h 27 min
